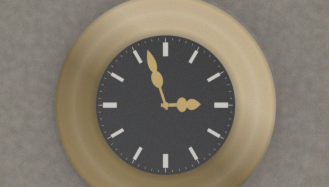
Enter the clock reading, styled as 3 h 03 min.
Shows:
2 h 57 min
